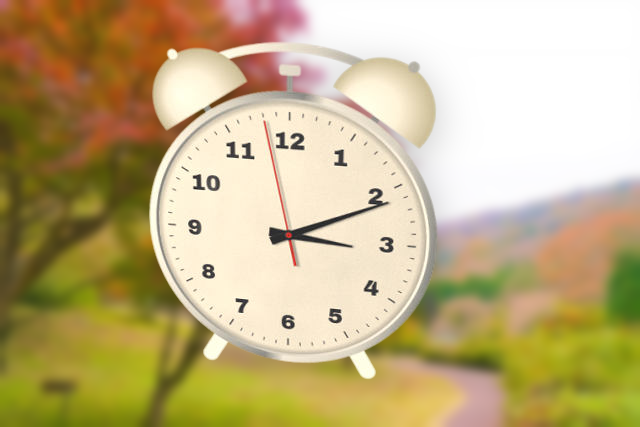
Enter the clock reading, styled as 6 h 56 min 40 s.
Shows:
3 h 10 min 58 s
